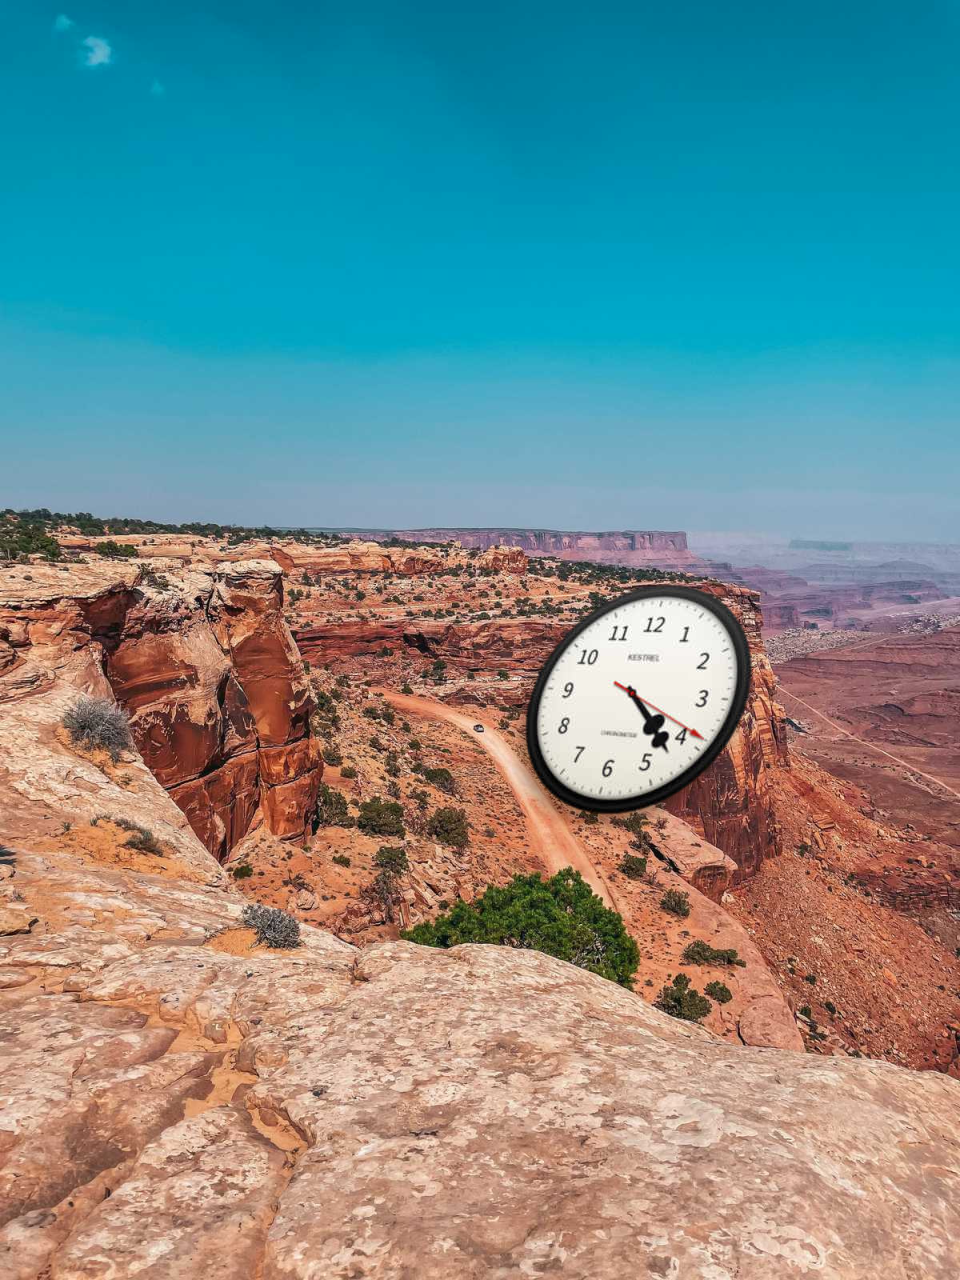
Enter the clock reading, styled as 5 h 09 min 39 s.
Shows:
4 h 22 min 19 s
